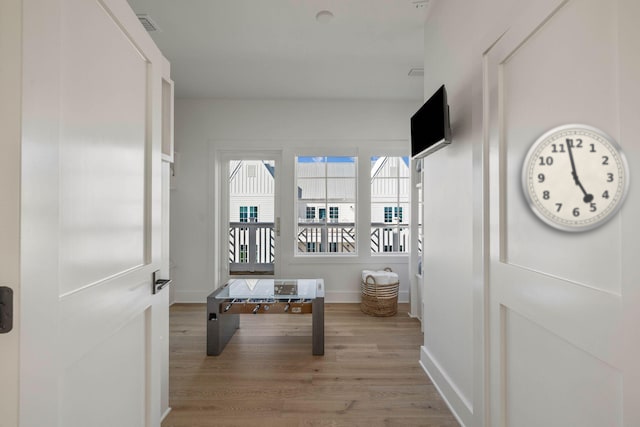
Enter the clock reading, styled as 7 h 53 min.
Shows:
4 h 58 min
